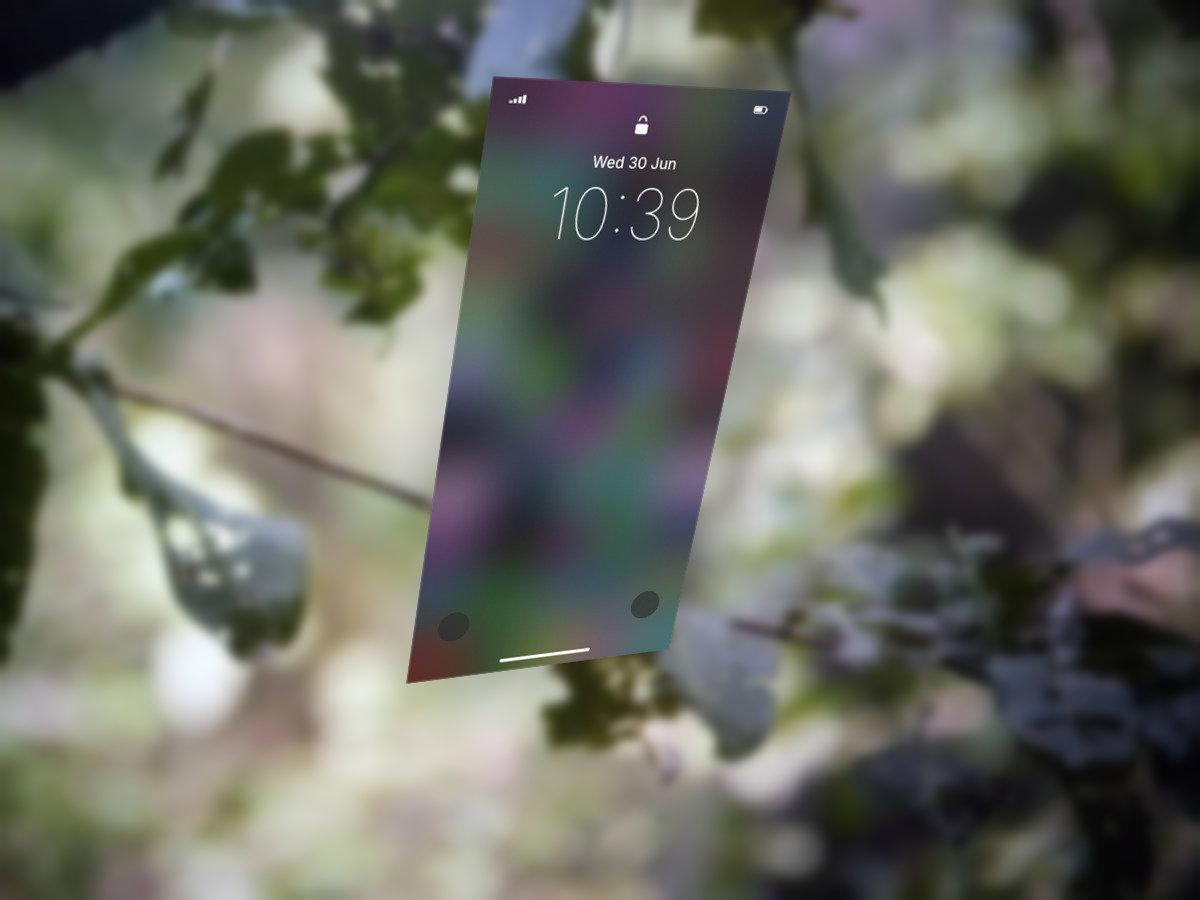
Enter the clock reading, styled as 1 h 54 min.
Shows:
10 h 39 min
